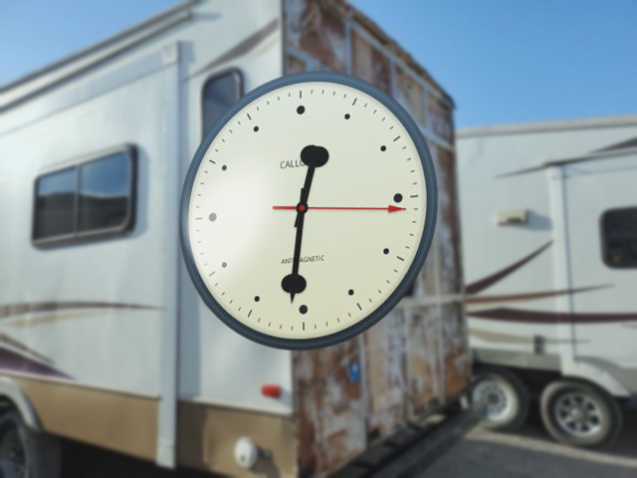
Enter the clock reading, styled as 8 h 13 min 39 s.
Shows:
12 h 31 min 16 s
